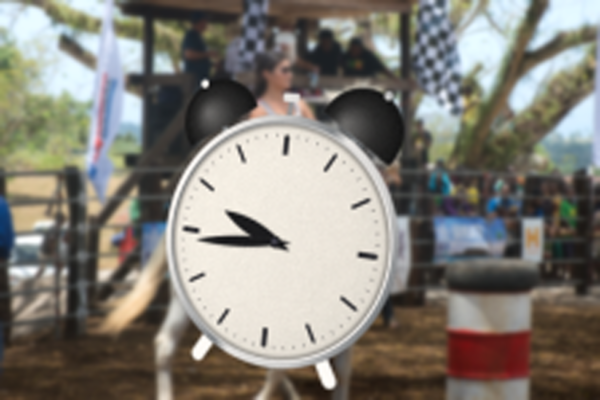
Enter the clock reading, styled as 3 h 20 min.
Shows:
9 h 44 min
